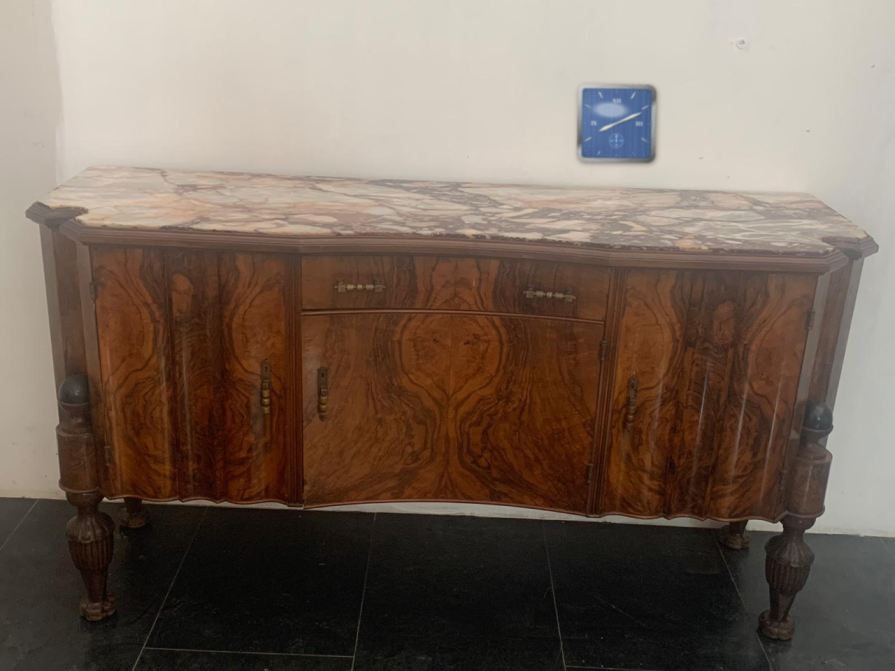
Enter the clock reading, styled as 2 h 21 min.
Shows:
8 h 11 min
